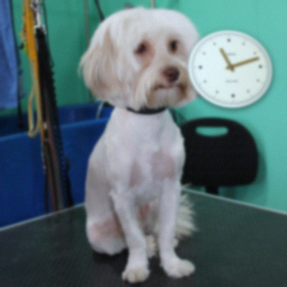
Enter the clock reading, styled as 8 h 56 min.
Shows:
11 h 12 min
